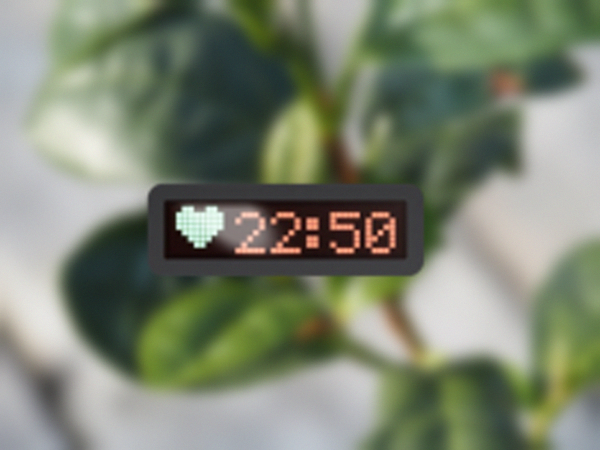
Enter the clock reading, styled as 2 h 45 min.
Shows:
22 h 50 min
